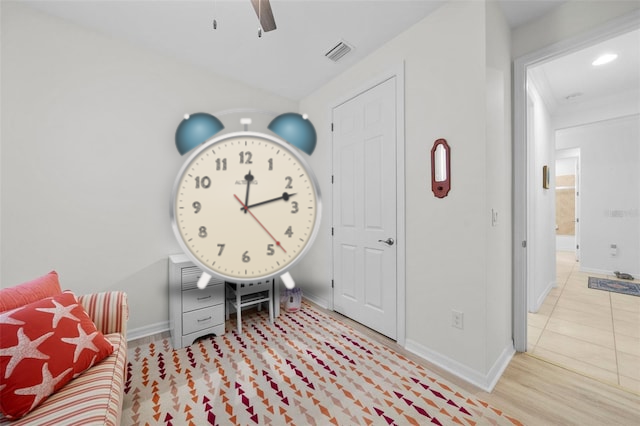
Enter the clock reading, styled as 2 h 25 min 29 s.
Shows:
12 h 12 min 23 s
